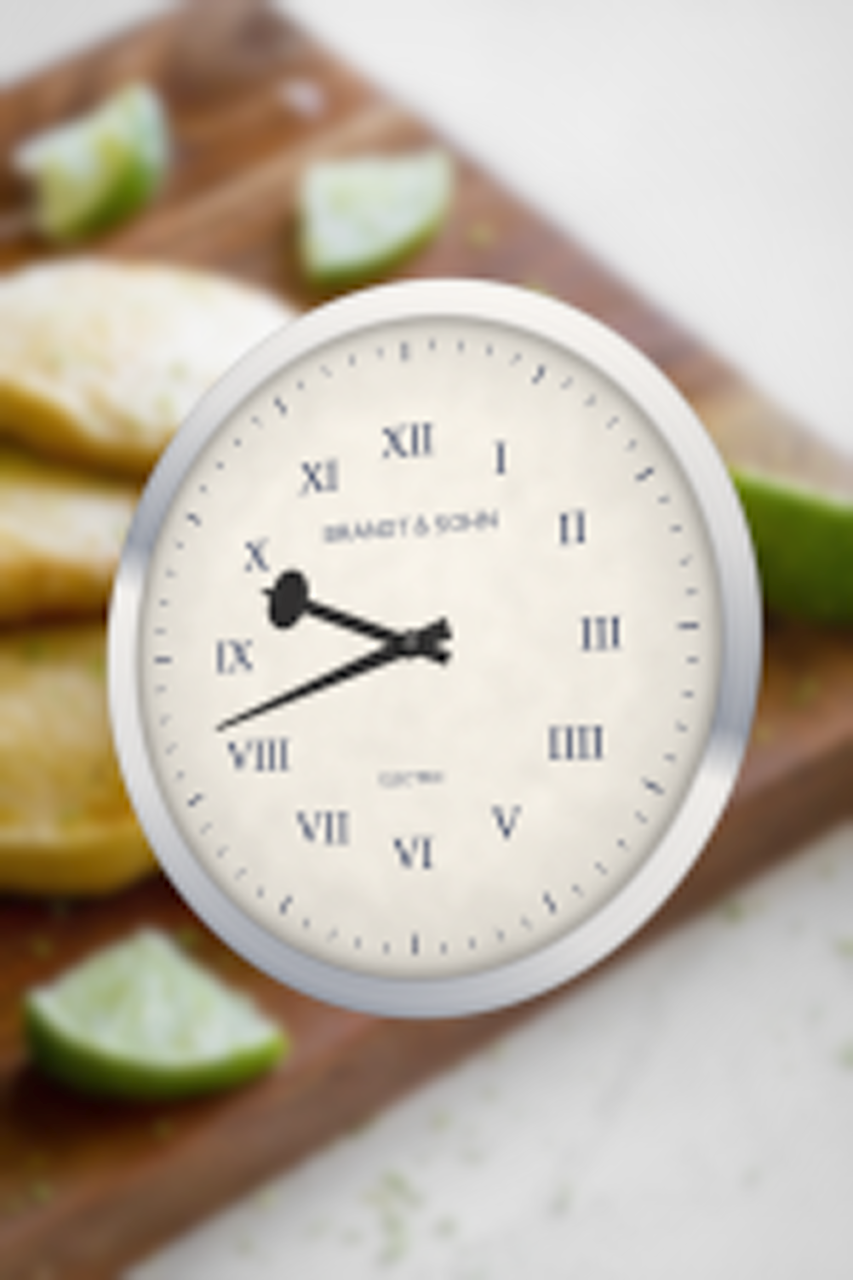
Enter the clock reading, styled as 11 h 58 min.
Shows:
9 h 42 min
